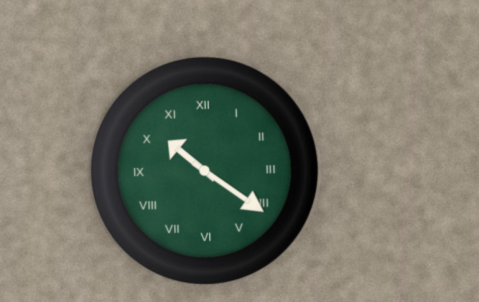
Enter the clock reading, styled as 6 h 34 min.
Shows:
10 h 21 min
